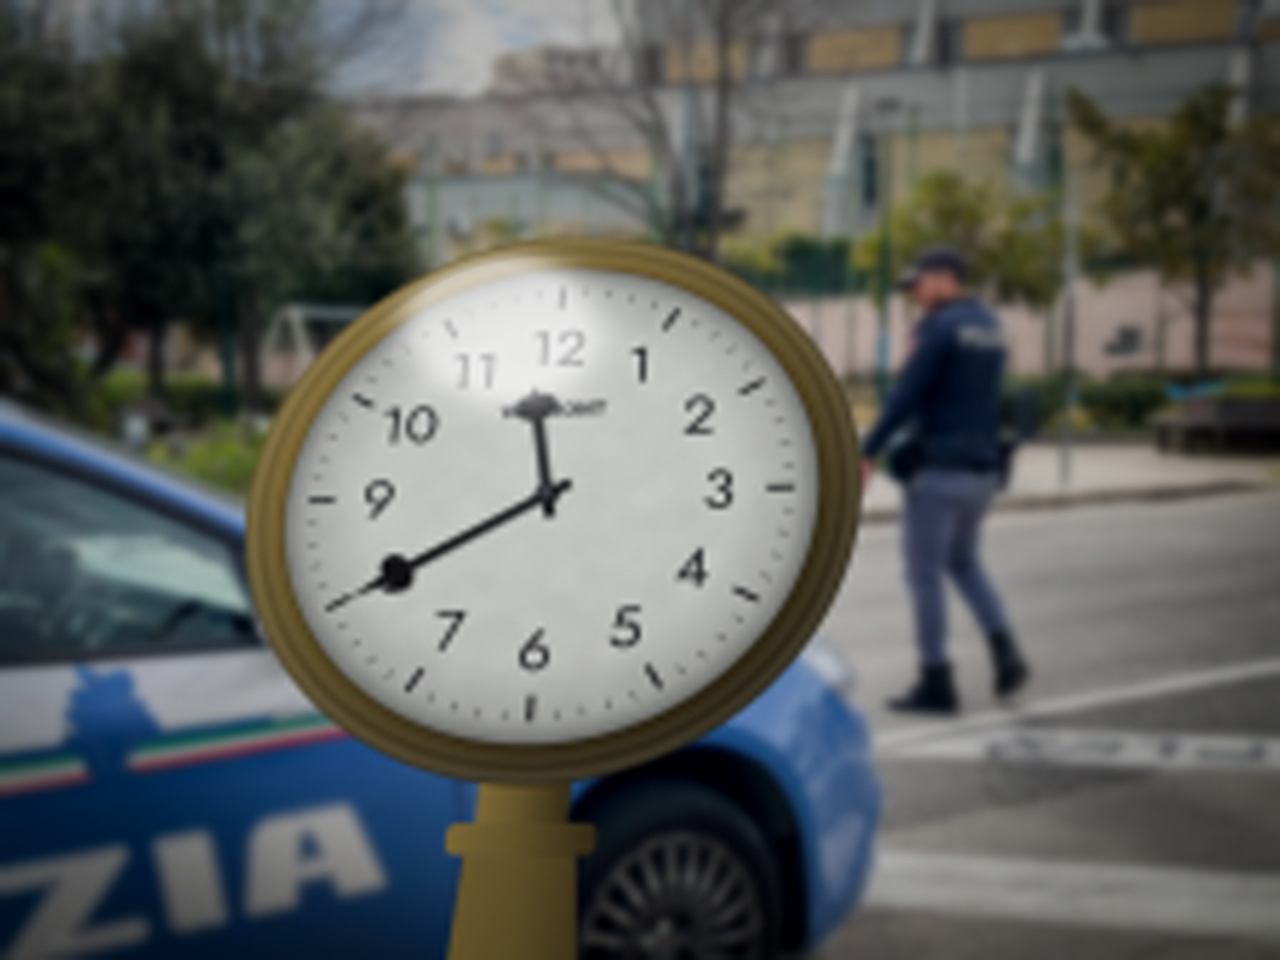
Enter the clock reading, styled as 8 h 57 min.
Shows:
11 h 40 min
